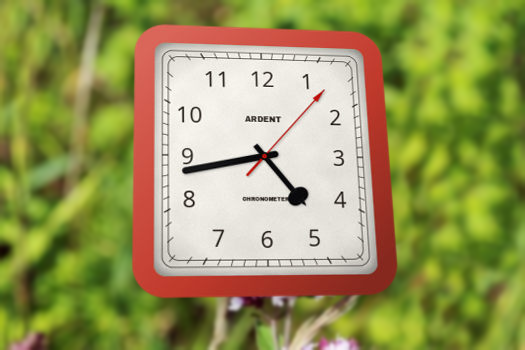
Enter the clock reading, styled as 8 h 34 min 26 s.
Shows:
4 h 43 min 07 s
